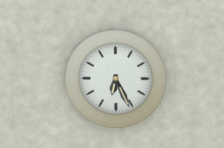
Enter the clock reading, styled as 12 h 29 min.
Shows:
6 h 26 min
